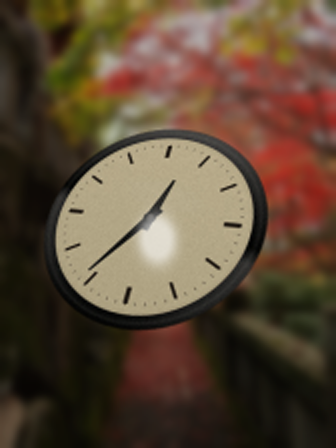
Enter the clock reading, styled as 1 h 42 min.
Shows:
12 h 36 min
